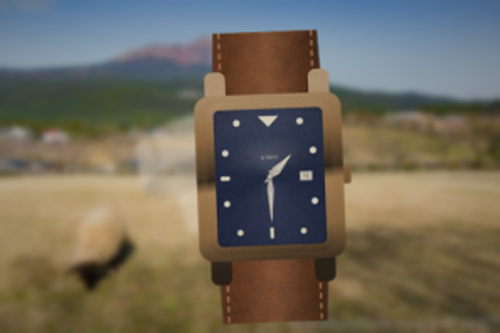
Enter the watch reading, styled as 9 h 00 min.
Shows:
1 h 30 min
